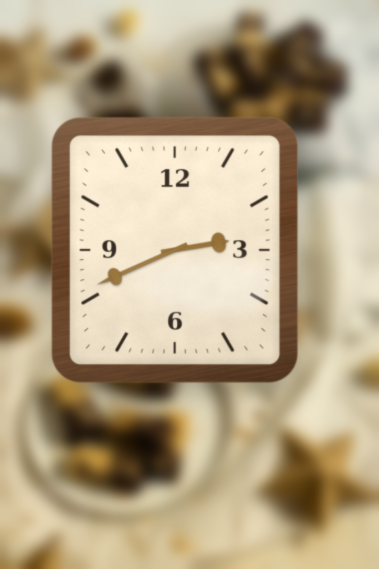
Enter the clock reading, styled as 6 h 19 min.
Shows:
2 h 41 min
